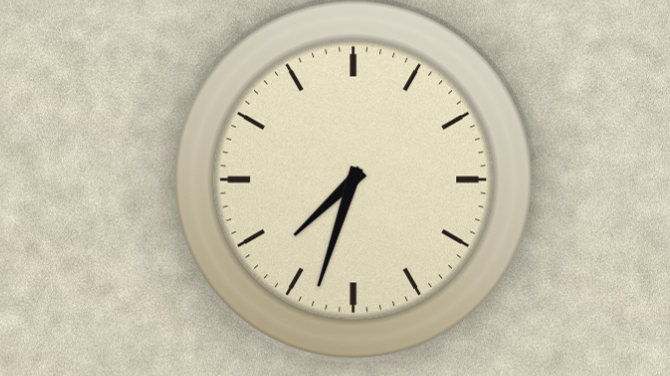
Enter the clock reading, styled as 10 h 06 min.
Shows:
7 h 33 min
